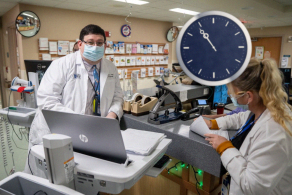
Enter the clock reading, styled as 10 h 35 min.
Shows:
10 h 54 min
